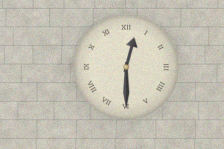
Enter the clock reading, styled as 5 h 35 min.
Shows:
12 h 30 min
